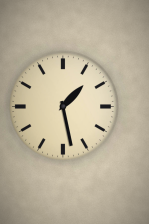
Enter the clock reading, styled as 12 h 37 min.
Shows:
1 h 28 min
